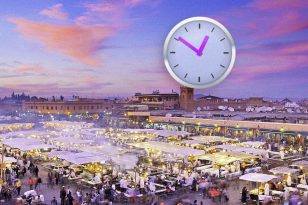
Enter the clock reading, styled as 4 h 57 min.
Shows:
12 h 51 min
